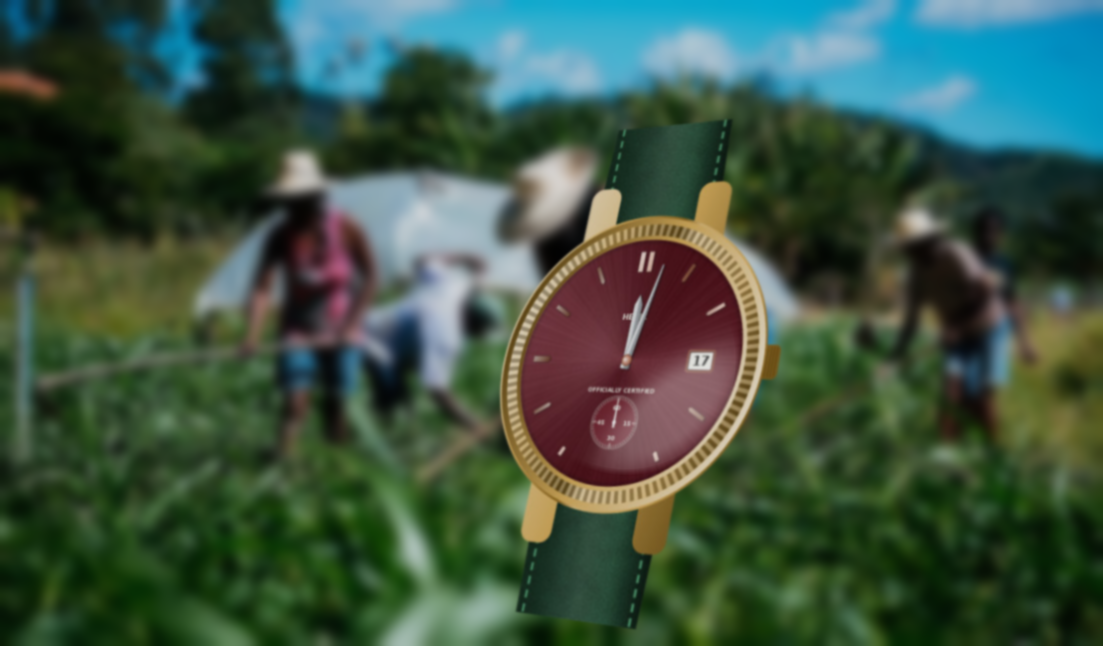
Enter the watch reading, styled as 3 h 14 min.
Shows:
12 h 02 min
